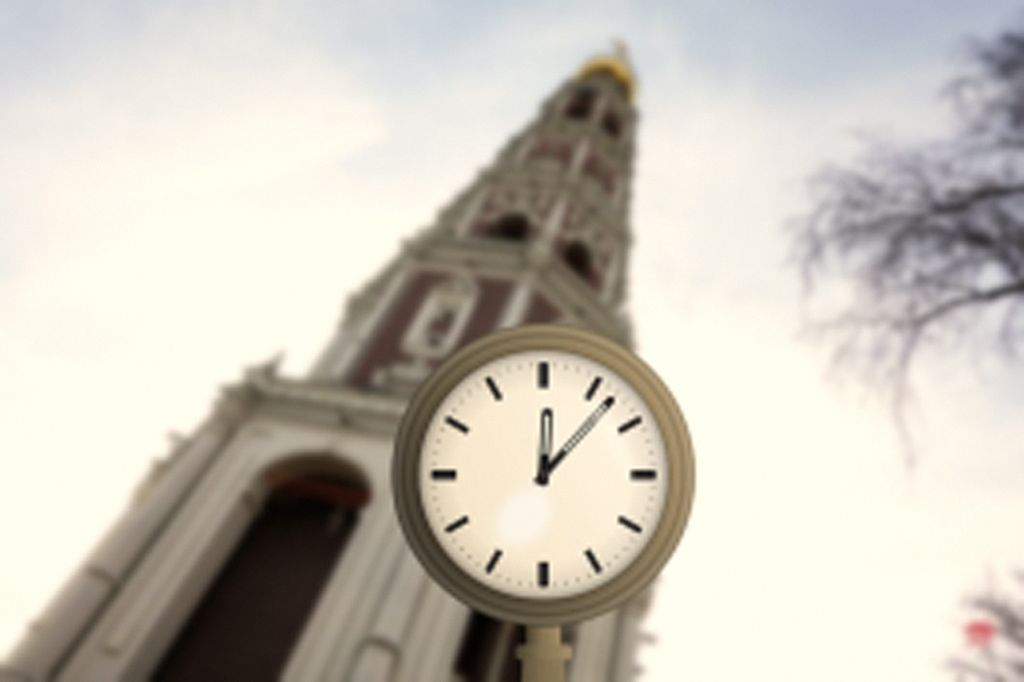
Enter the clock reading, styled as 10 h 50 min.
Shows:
12 h 07 min
